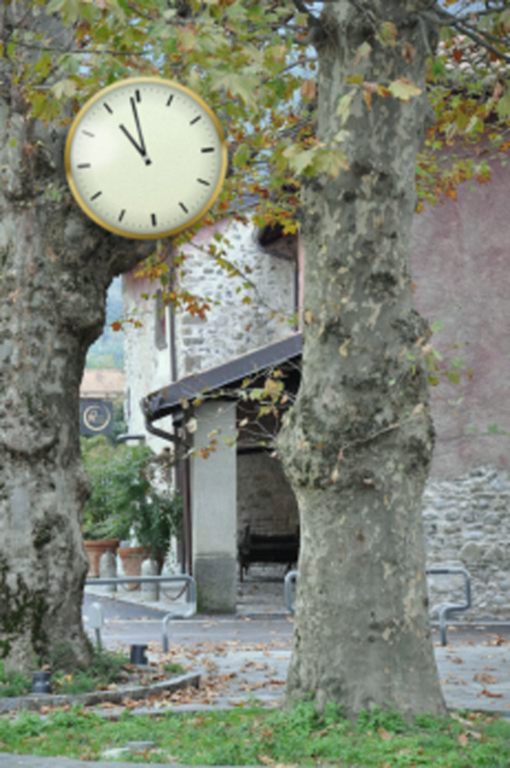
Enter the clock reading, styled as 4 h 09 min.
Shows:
10 h 59 min
